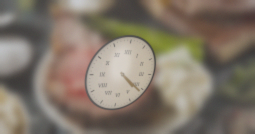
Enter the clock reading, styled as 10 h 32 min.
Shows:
4 h 21 min
